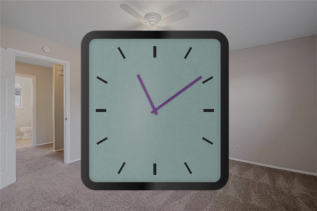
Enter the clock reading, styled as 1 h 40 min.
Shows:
11 h 09 min
